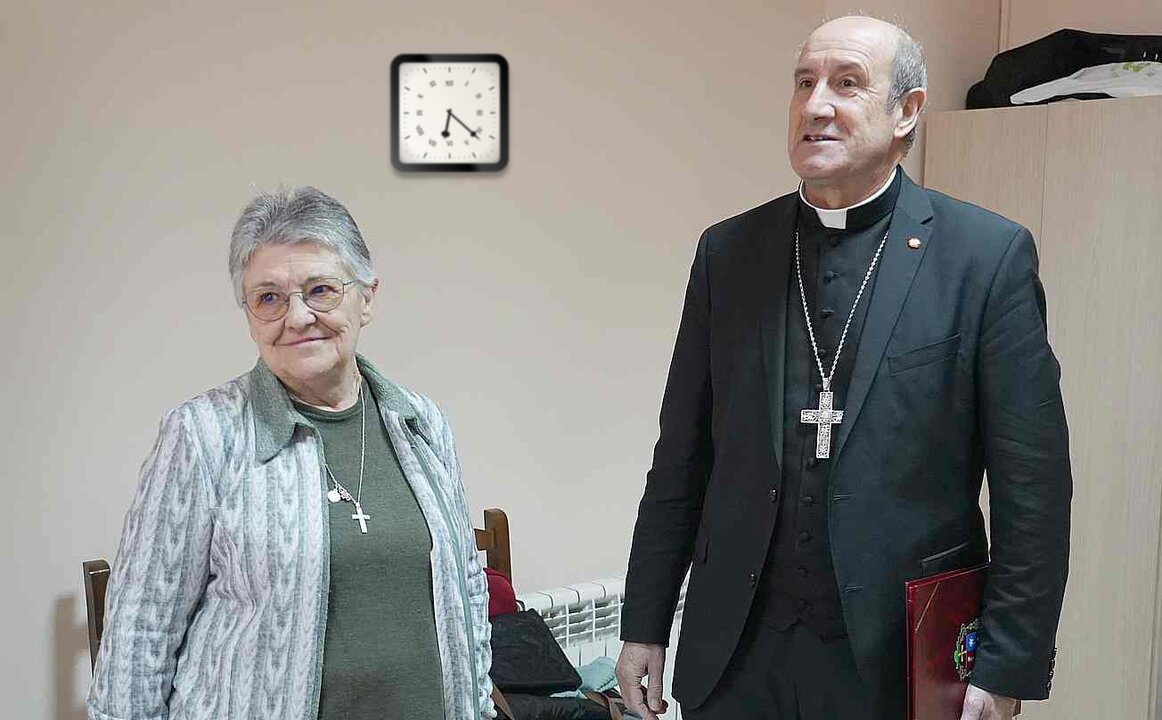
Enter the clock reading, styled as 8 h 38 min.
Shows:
6 h 22 min
